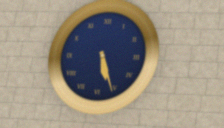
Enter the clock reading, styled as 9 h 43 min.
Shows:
5 h 26 min
